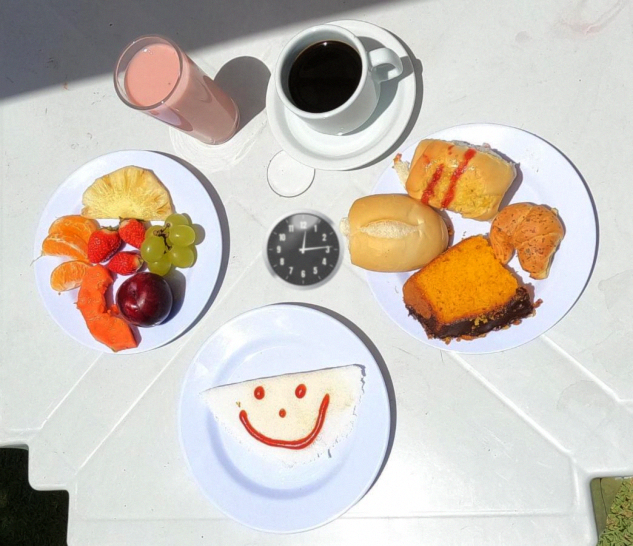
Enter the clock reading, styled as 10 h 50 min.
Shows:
12 h 14 min
